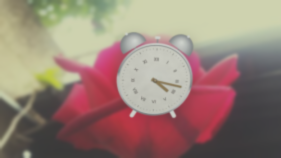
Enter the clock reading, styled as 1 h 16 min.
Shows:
4 h 17 min
